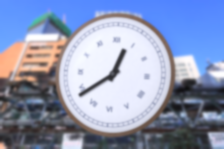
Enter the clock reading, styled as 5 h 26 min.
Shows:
12 h 39 min
